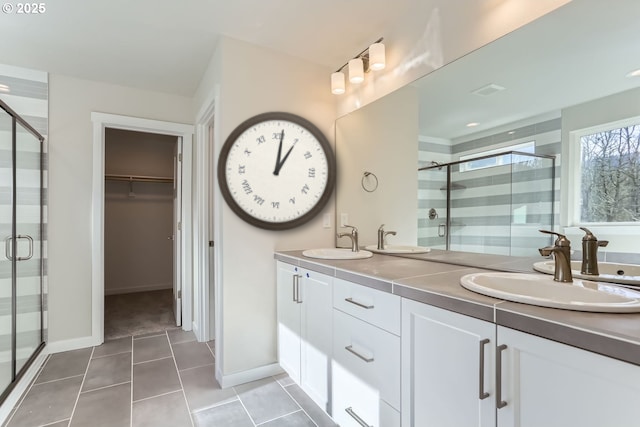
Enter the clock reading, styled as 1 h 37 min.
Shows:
1 h 01 min
